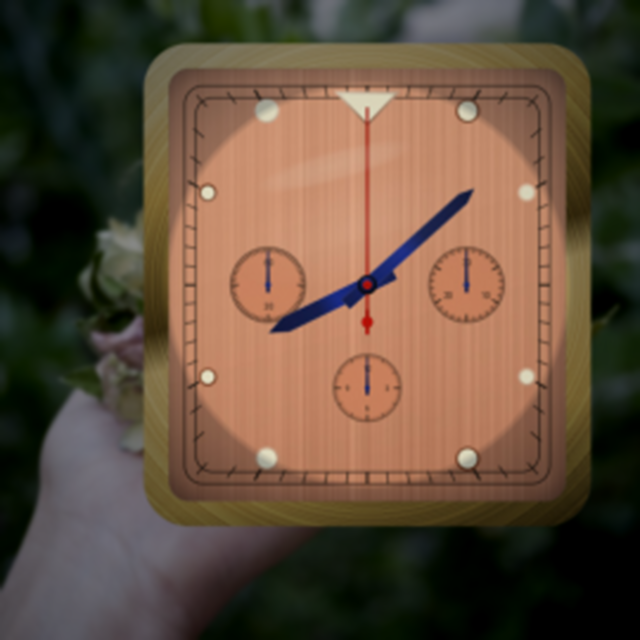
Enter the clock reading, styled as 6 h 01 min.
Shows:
8 h 08 min
